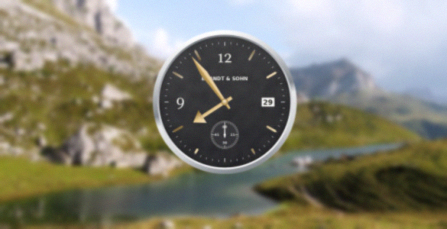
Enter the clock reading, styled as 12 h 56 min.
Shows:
7 h 54 min
